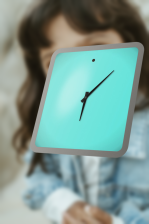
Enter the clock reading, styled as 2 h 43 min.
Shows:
6 h 07 min
